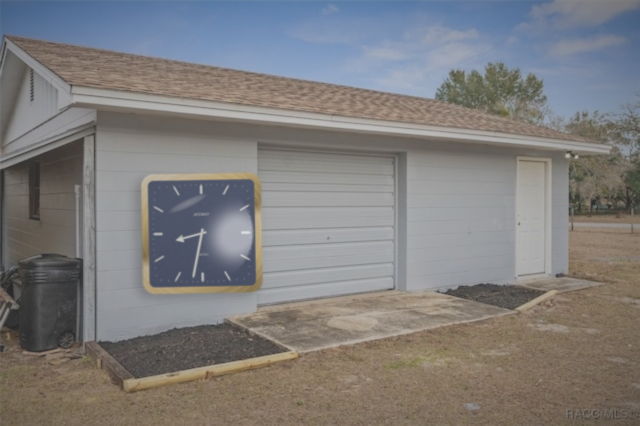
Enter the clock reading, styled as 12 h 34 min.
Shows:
8 h 32 min
